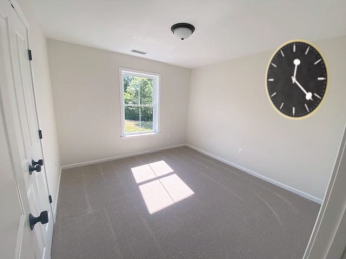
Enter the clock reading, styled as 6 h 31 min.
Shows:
12 h 22 min
